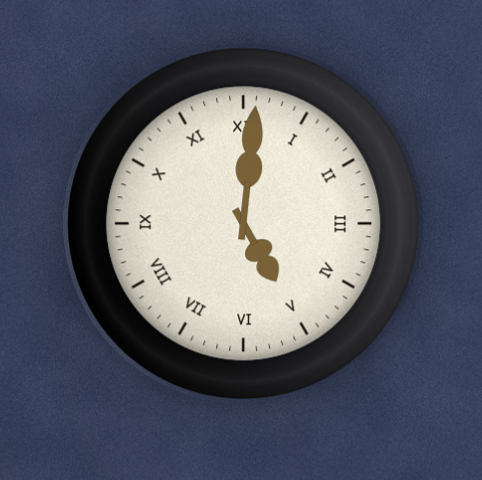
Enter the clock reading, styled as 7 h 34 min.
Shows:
5 h 01 min
